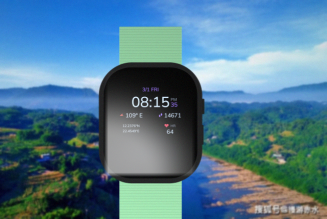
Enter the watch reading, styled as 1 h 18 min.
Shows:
8 h 15 min
